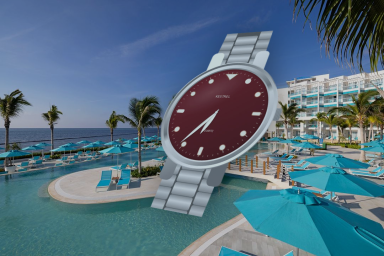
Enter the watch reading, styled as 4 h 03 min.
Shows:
6 h 36 min
